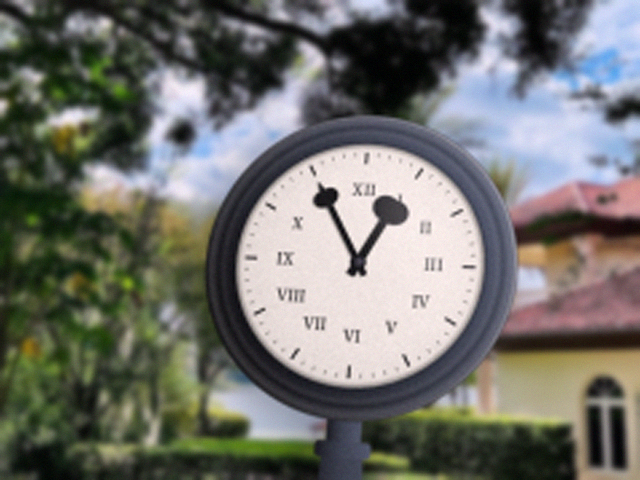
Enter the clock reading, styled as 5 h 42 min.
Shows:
12 h 55 min
